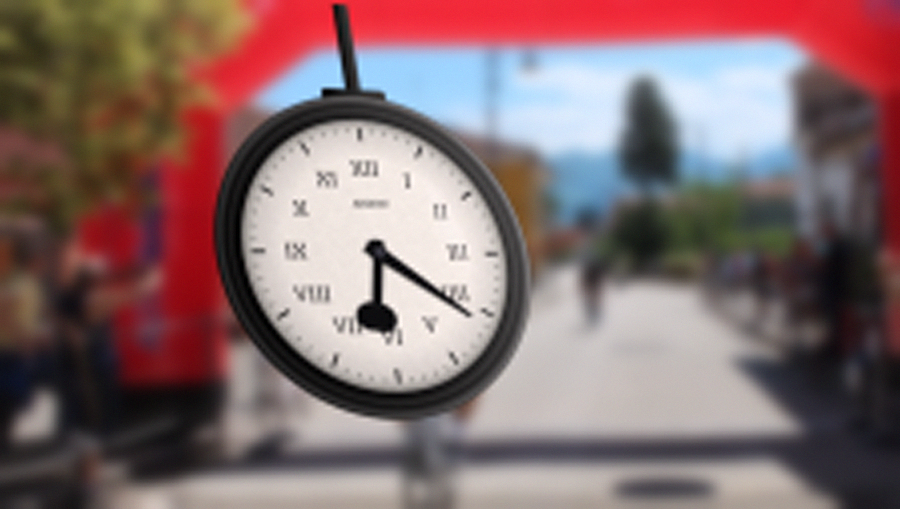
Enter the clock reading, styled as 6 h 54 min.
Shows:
6 h 21 min
